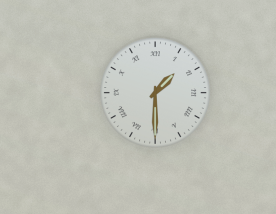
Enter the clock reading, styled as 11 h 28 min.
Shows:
1 h 30 min
